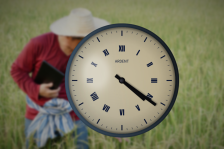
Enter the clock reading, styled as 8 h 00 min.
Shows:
4 h 21 min
